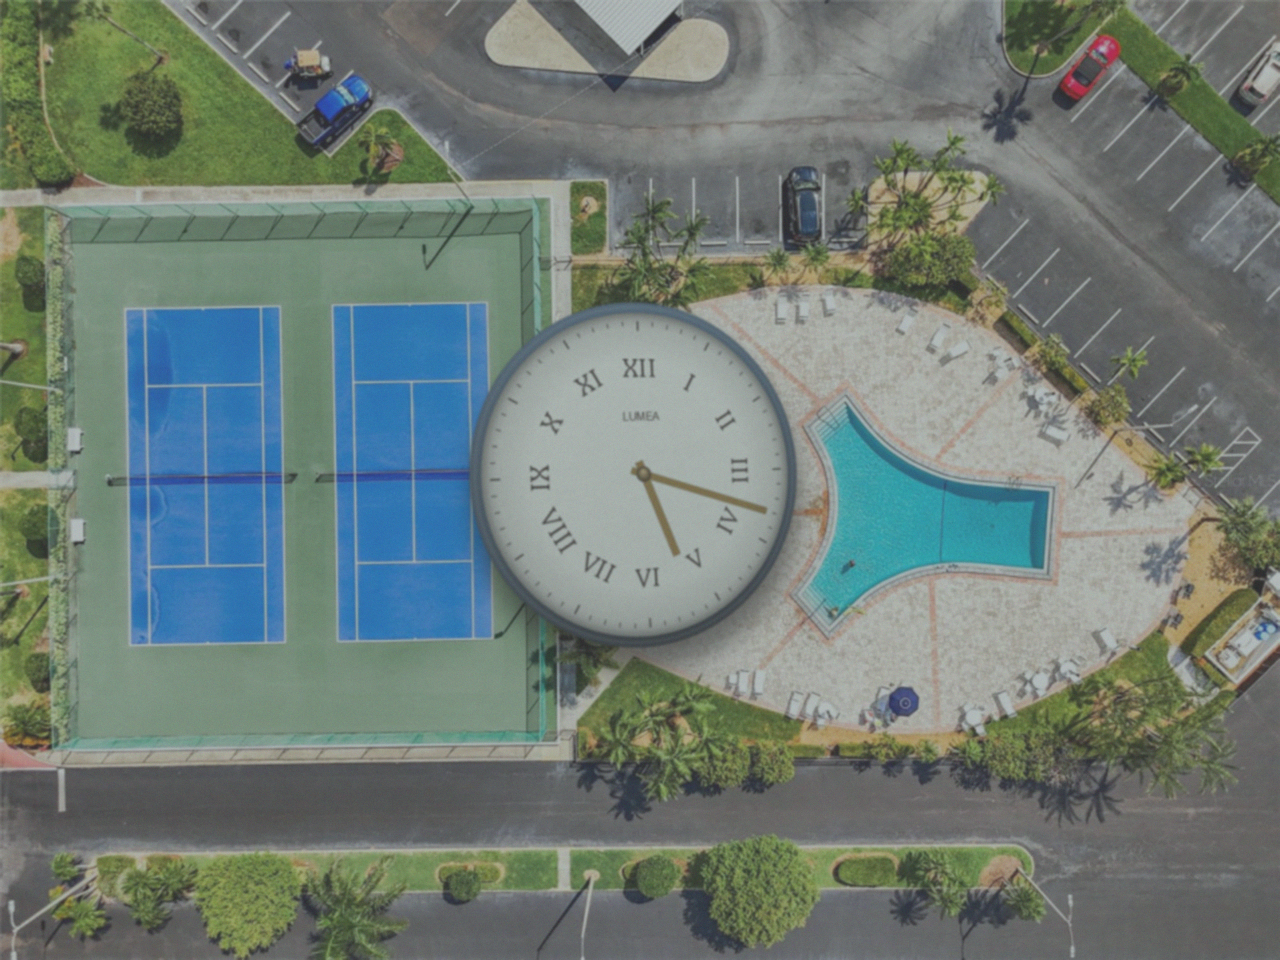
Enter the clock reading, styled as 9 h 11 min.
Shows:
5 h 18 min
